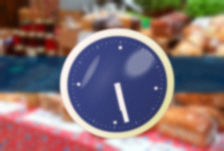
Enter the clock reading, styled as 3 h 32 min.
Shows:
5 h 27 min
